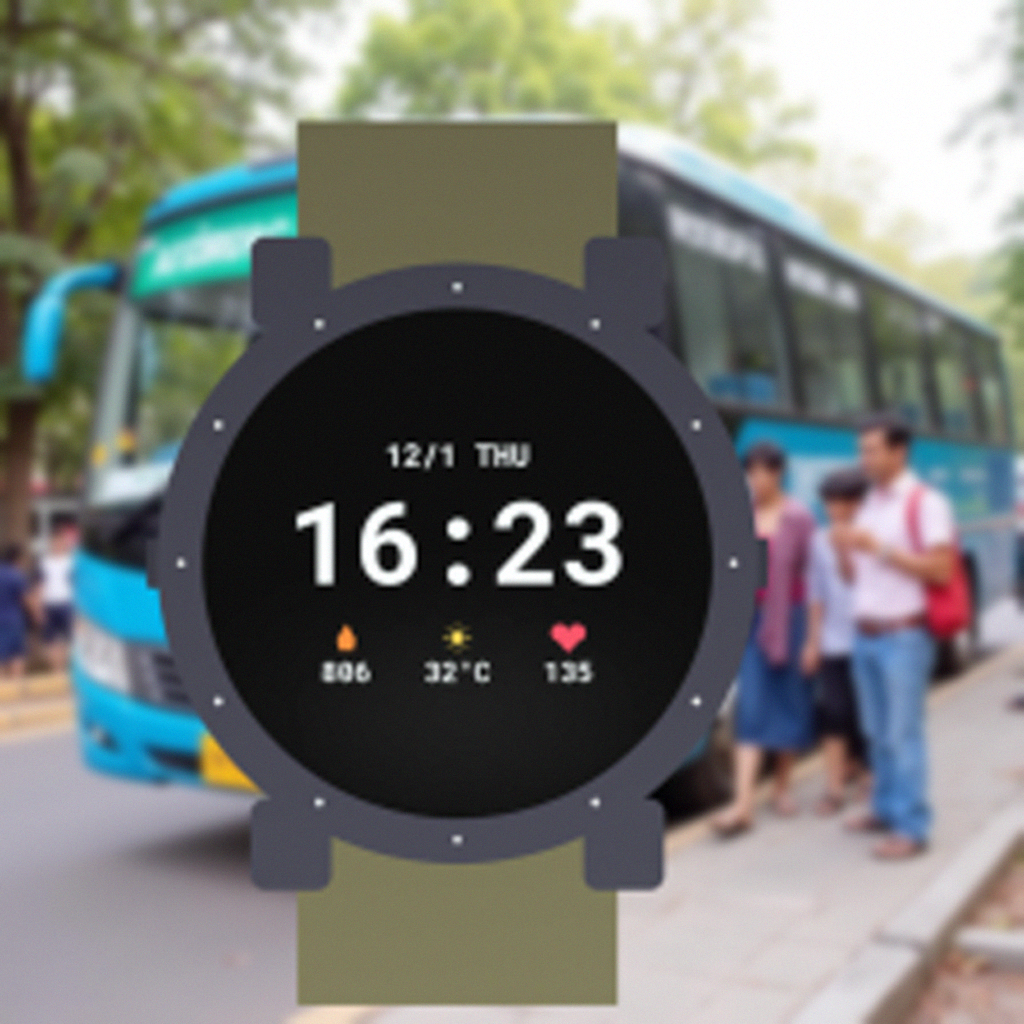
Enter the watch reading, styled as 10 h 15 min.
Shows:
16 h 23 min
